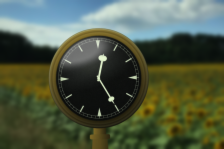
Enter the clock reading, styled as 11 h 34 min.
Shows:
12 h 25 min
